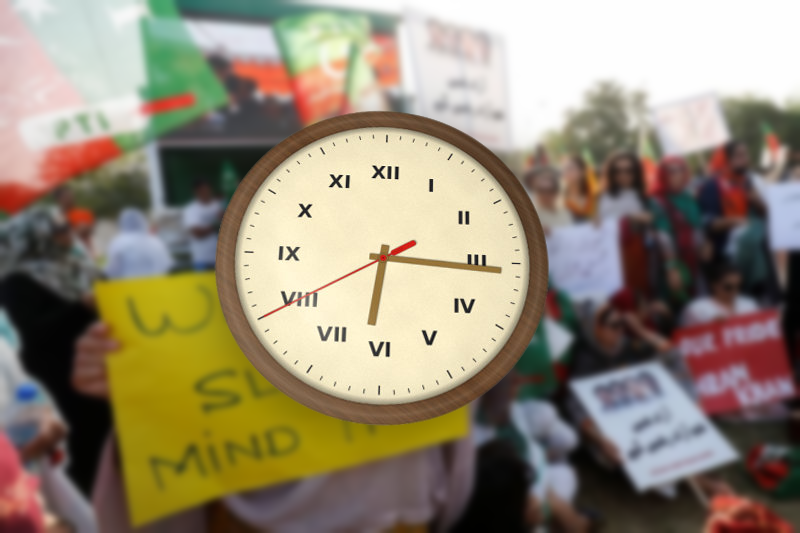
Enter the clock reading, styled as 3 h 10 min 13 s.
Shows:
6 h 15 min 40 s
